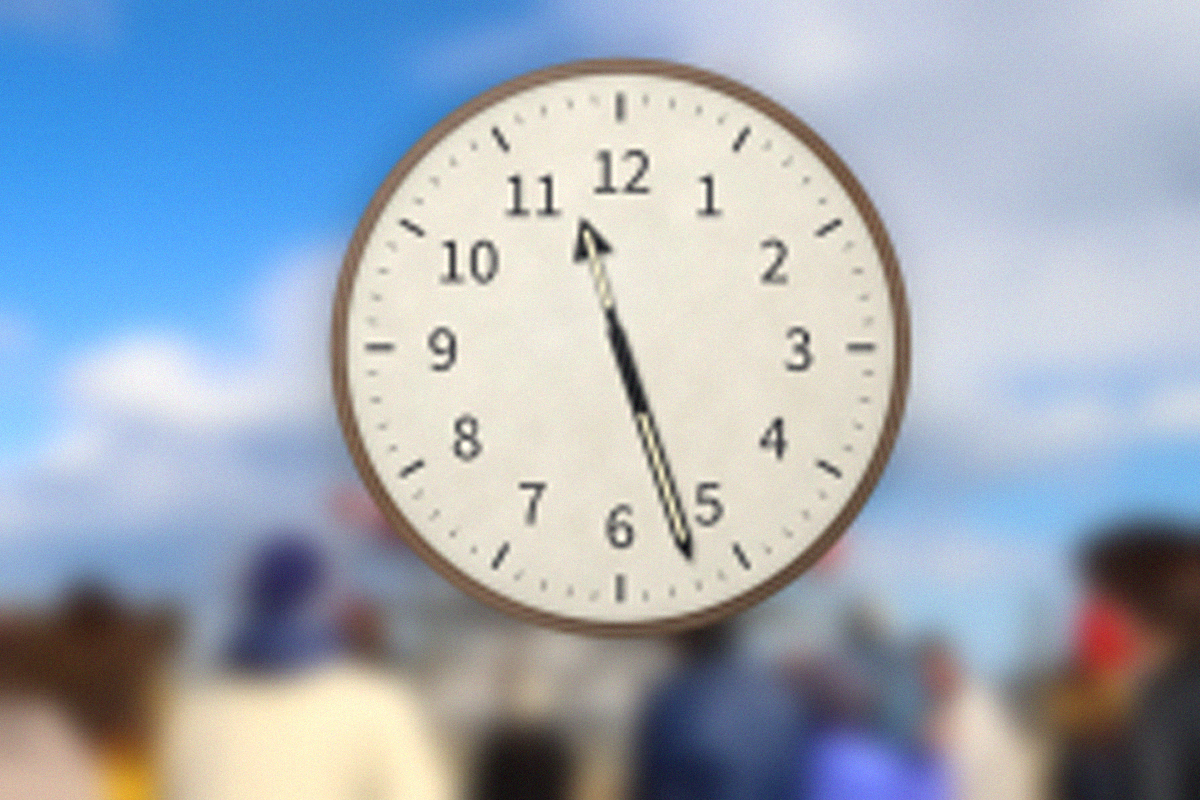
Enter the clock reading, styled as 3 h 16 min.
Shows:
11 h 27 min
